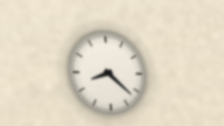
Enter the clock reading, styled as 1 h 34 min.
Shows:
8 h 22 min
